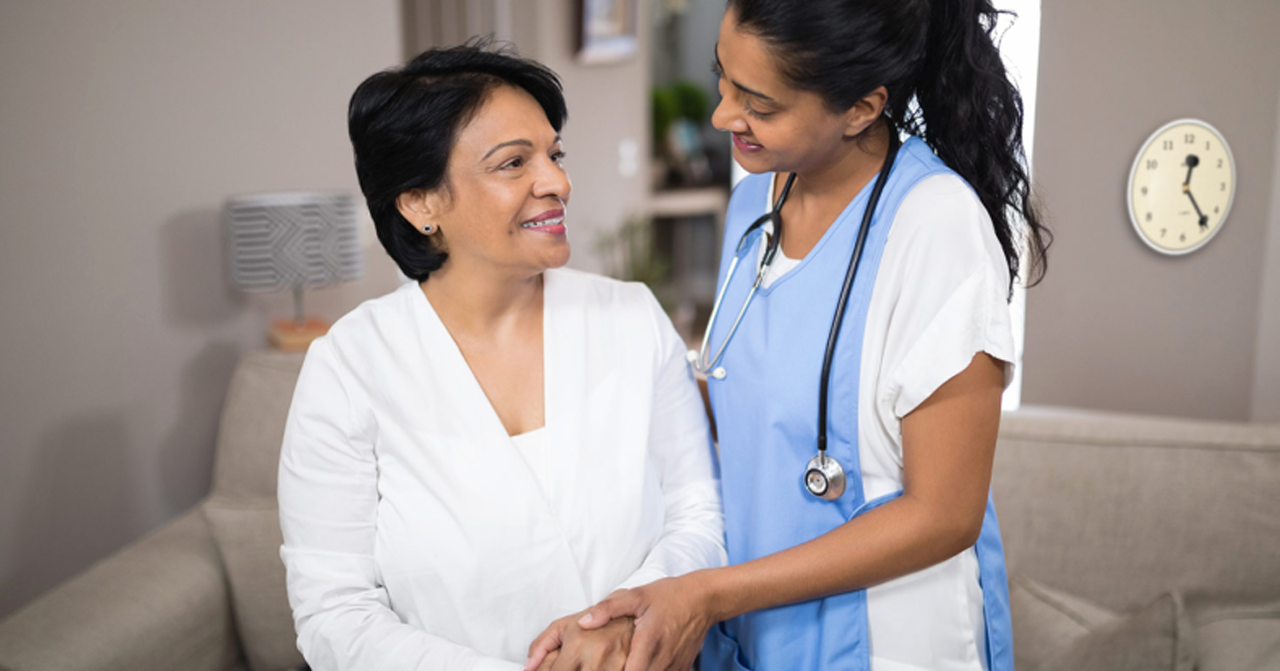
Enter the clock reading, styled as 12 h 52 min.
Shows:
12 h 24 min
